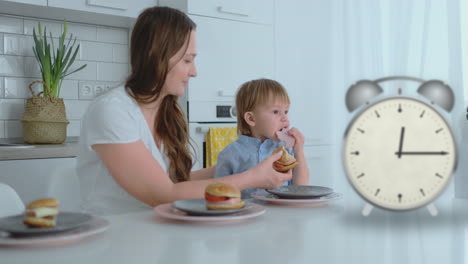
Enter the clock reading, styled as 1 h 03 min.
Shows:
12 h 15 min
